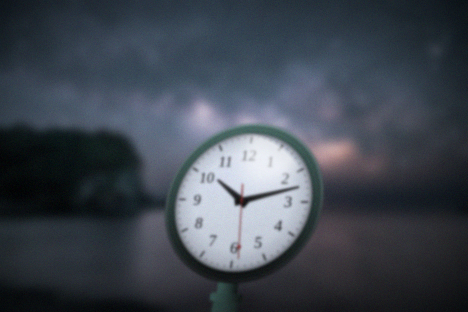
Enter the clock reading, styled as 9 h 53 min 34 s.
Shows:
10 h 12 min 29 s
